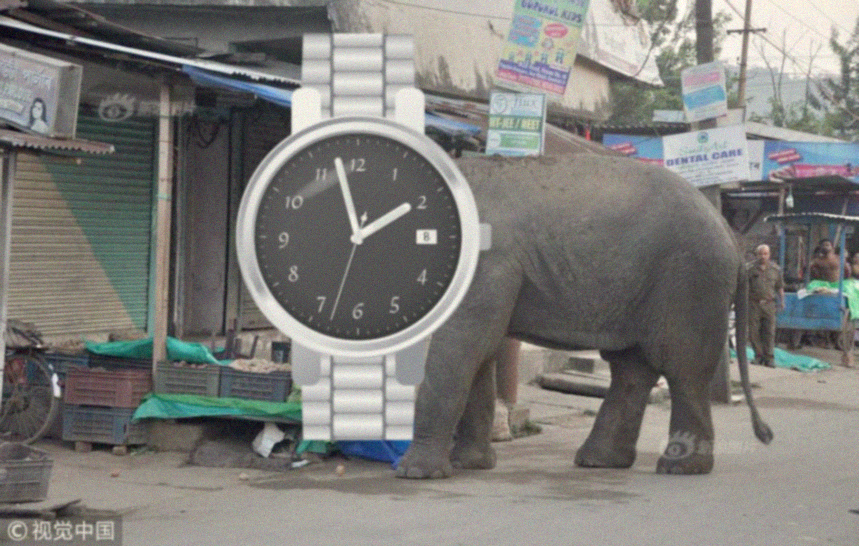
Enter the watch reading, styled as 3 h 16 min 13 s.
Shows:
1 h 57 min 33 s
